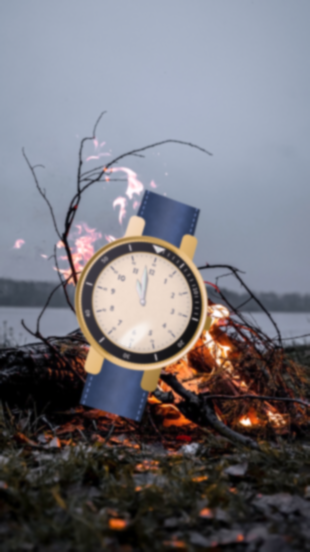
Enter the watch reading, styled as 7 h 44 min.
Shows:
10 h 58 min
